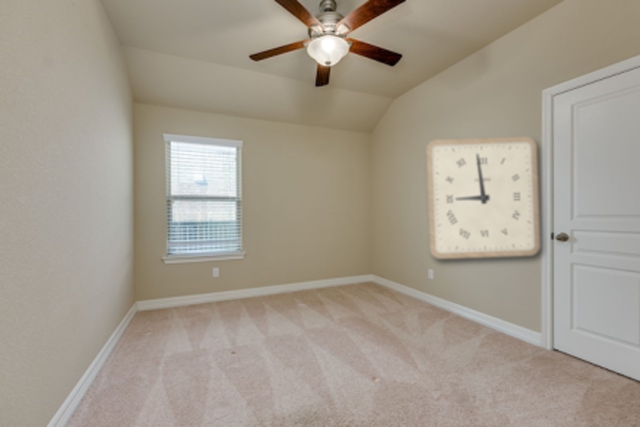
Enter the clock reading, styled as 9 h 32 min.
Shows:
8 h 59 min
